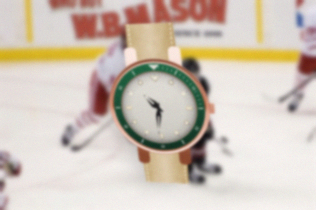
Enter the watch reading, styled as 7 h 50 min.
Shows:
10 h 31 min
